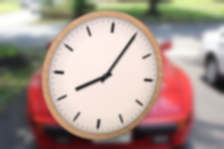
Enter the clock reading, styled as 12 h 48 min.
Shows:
8 h 05 min
